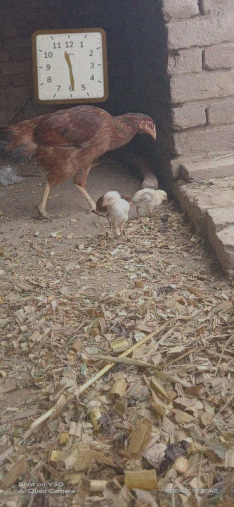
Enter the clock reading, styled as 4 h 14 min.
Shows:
11 h 29 min
